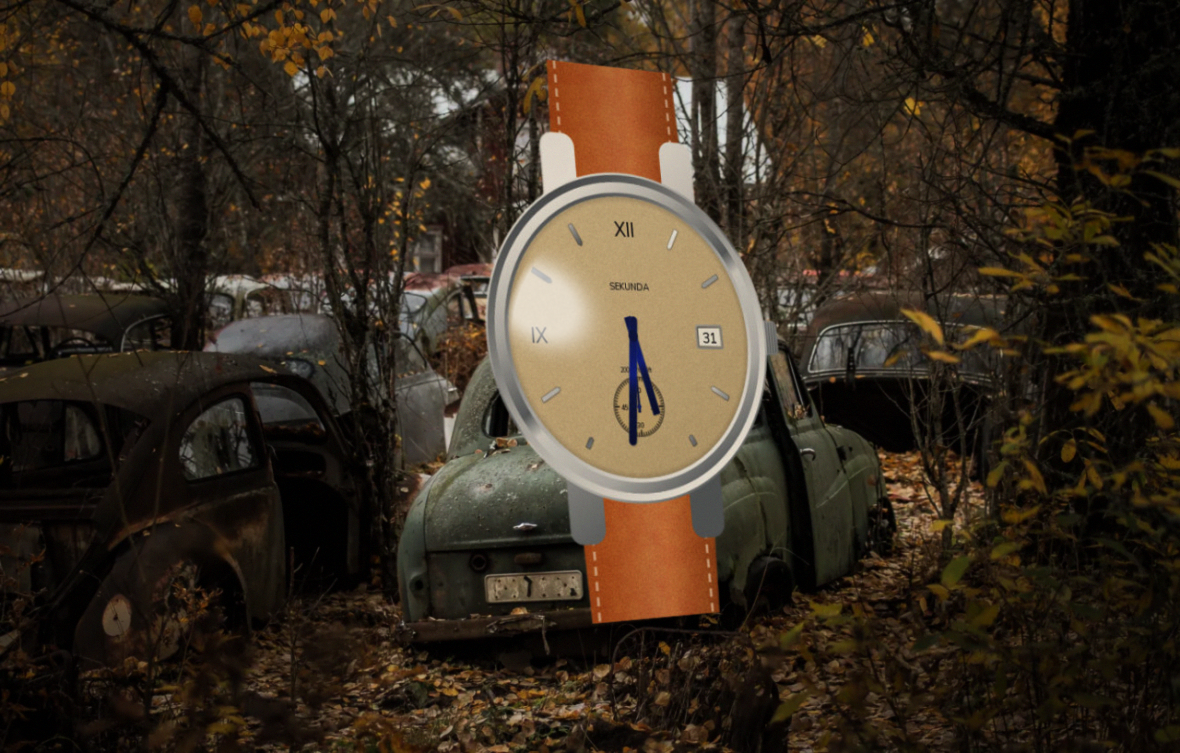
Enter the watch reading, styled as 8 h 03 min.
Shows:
5 h 31 min
